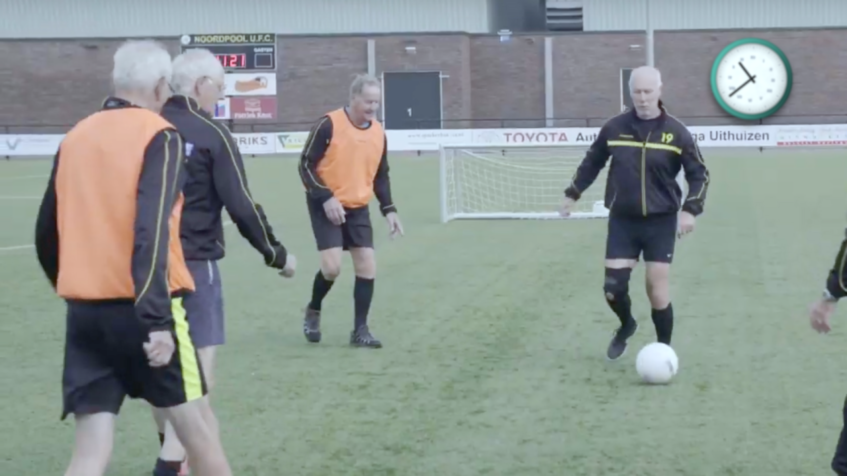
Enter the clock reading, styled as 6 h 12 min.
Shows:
10 h 38 min
